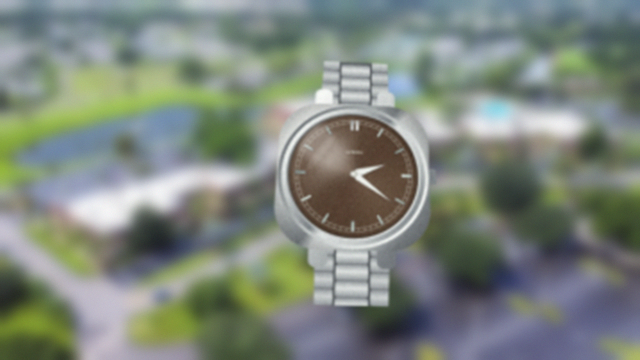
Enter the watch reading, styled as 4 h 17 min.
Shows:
2 h 21 min
